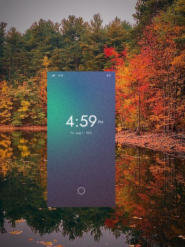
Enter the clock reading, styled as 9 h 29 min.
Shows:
4 h 59 min
